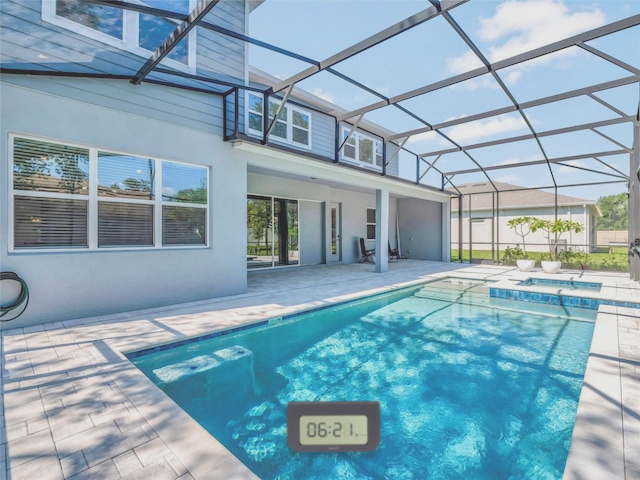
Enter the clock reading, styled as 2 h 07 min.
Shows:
6 h 21 min
